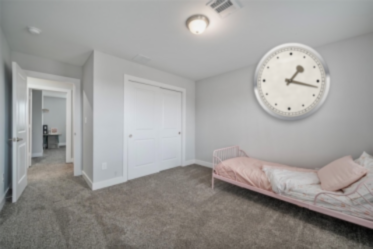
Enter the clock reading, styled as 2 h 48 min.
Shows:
1 h 17 min
